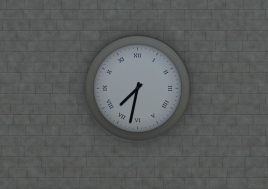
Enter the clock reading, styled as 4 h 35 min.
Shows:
7 h 32 min
